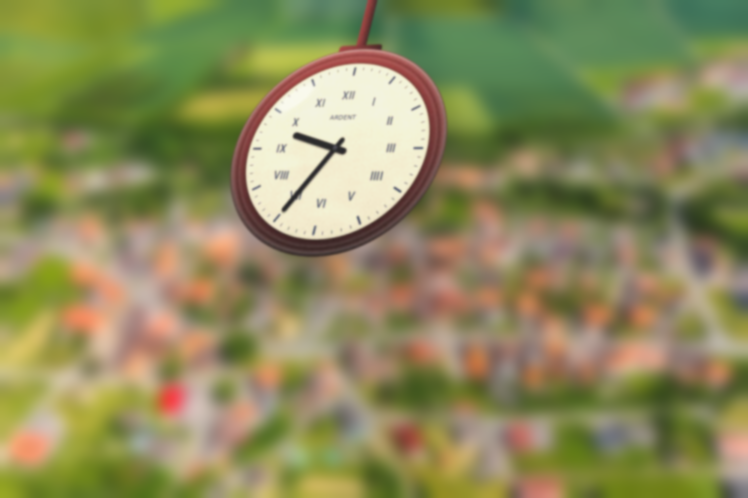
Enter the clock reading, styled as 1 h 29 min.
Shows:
9 h 35 min
